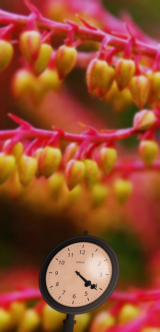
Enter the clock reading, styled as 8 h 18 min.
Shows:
4 h 21 min
